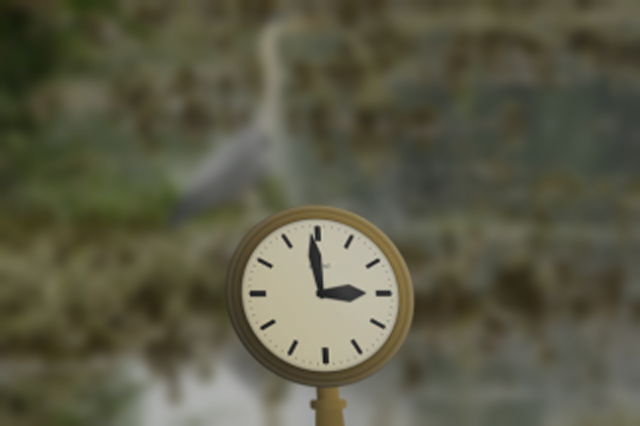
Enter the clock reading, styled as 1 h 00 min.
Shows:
2 h 59 min
